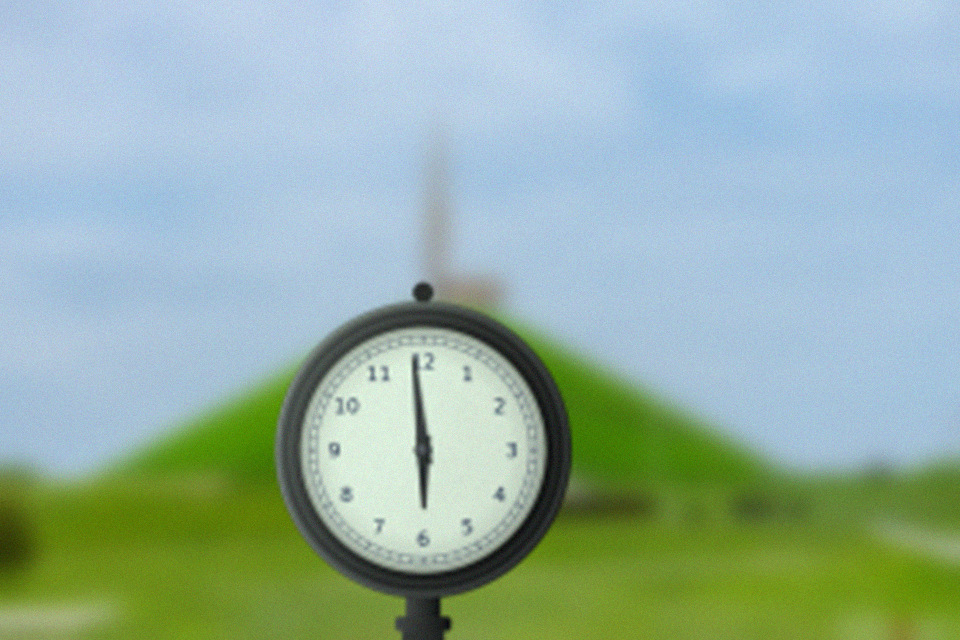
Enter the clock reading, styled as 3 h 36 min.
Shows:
5 h 59 min
